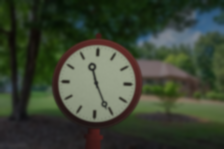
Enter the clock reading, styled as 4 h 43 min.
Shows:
11 h 26 min
